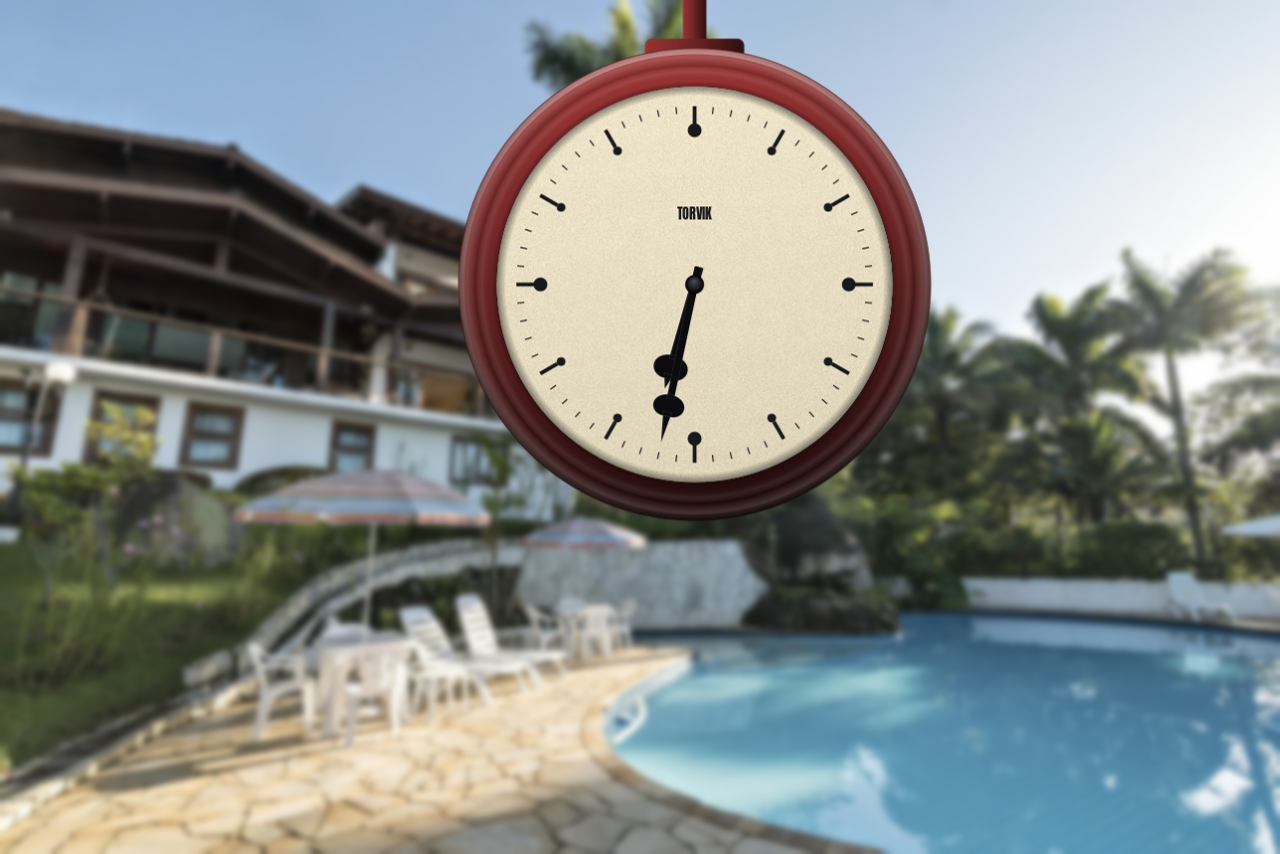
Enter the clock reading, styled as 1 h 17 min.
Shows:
6 h 32 min
